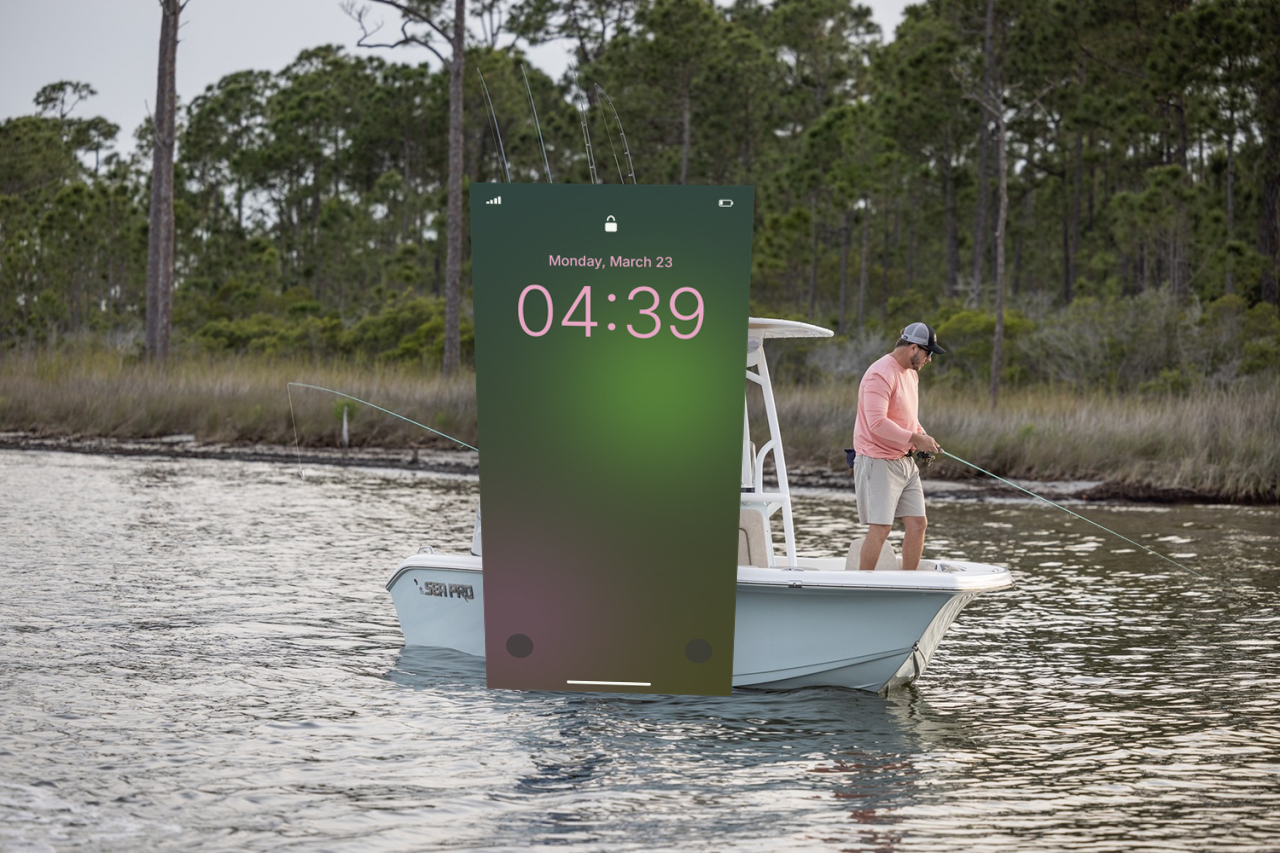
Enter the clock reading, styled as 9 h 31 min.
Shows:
4 h 39 min
